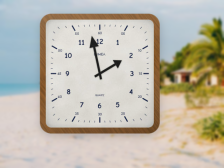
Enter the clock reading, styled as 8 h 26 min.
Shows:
1 h 58 min
